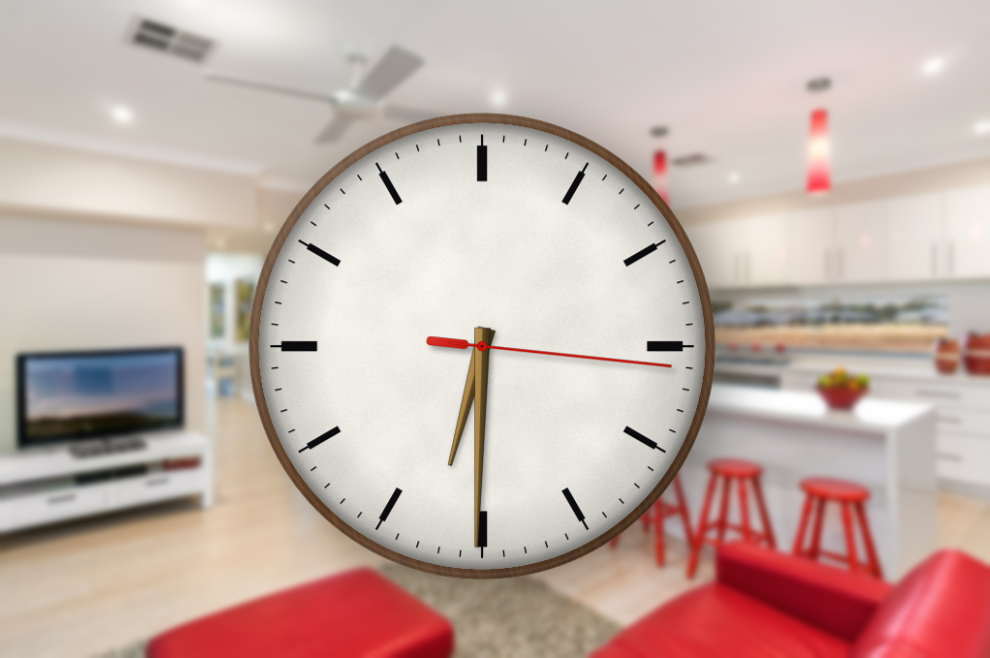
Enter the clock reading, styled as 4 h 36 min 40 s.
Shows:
6 h 30 min 16 s
